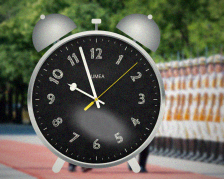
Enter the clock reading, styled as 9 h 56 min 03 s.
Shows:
9 h 57 min 08 s
